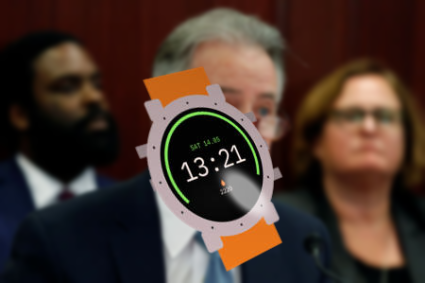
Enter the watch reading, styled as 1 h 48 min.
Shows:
13 h 21 min
